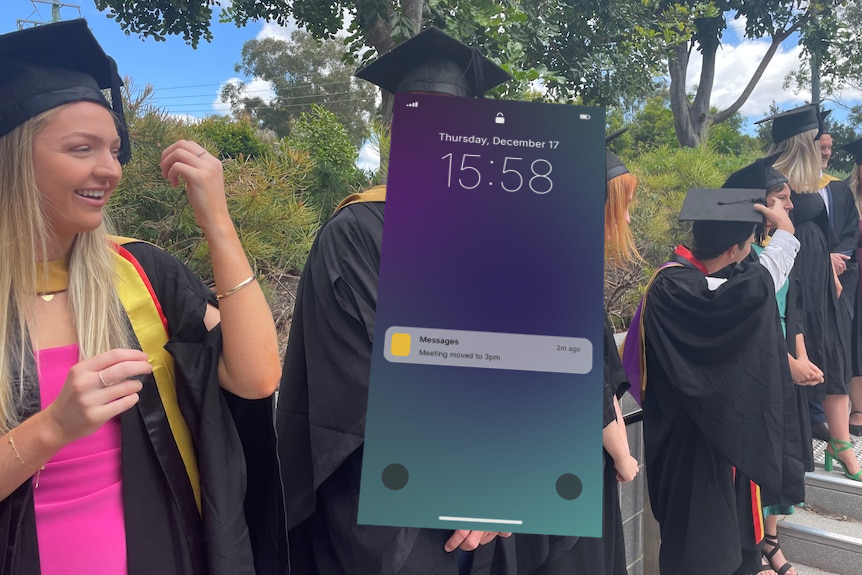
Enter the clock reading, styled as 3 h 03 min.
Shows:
15 h 58 min
